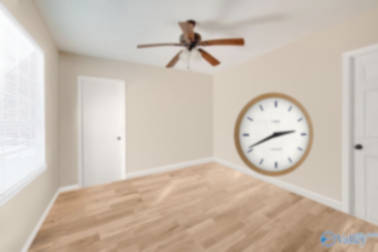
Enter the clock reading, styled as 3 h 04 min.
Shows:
2 h 41 min
